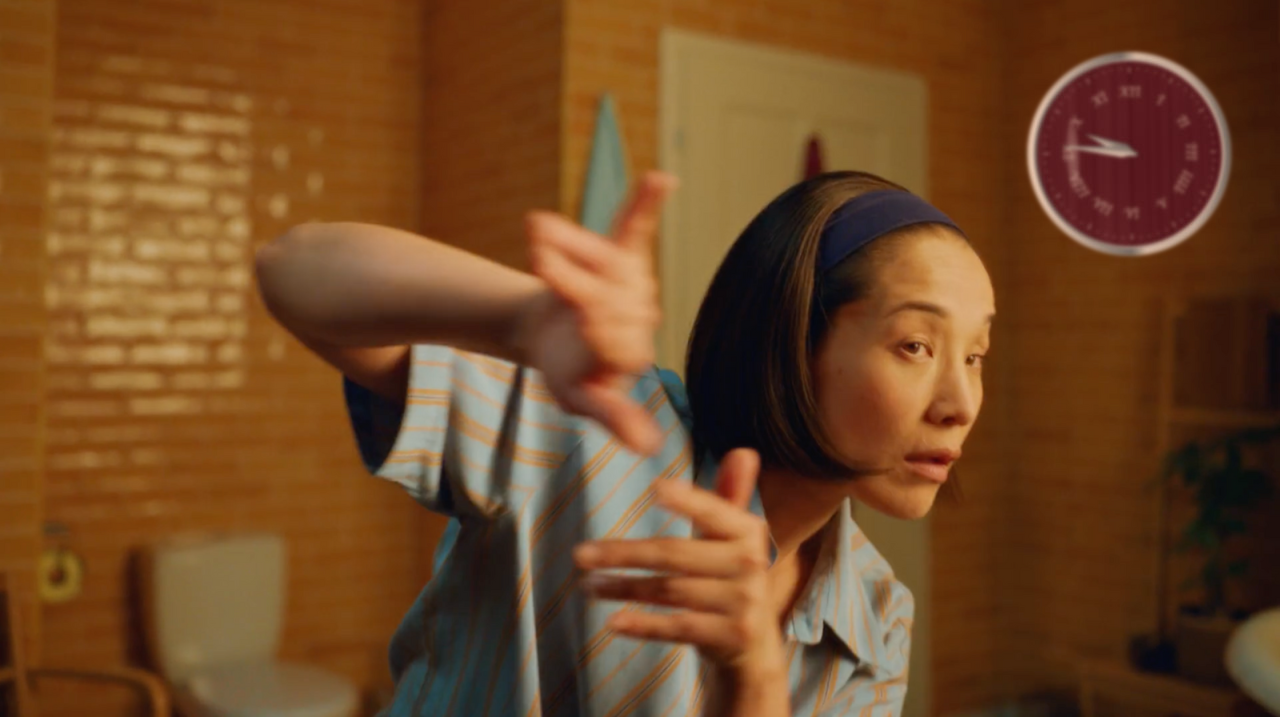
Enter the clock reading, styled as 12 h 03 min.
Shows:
9 h 46 min
